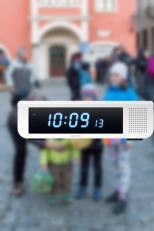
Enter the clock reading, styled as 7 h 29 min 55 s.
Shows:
10 h 09 min 13 s
